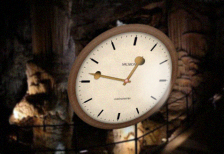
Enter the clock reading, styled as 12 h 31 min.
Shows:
12 h 47 min
